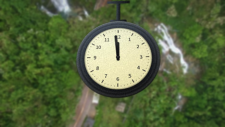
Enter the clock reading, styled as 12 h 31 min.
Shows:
11 h 59 min
